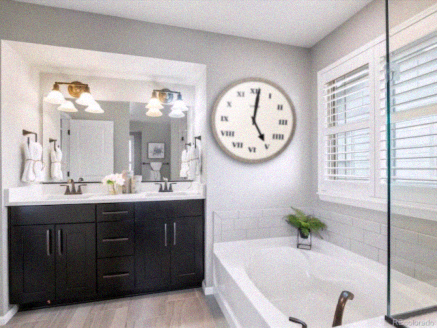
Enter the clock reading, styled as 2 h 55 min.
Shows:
5 h 01 min
